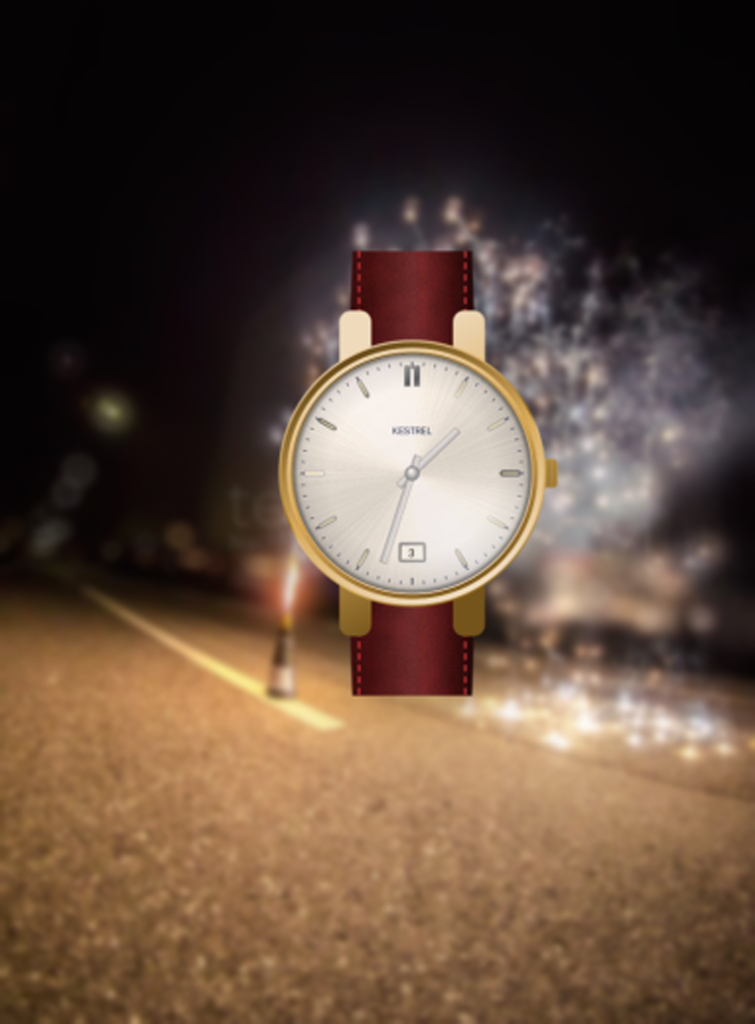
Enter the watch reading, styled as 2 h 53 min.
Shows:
1 h 33 min
